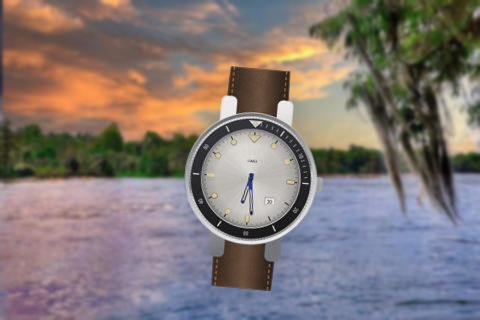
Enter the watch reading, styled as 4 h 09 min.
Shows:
6 h 29 min
